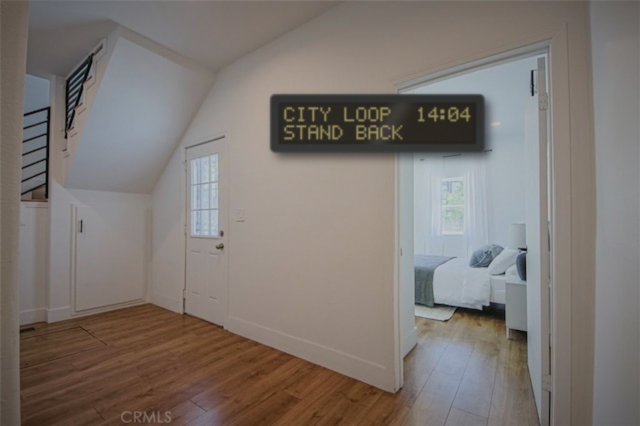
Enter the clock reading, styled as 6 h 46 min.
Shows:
14 h 04 min
